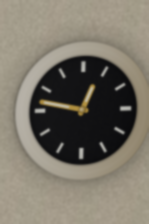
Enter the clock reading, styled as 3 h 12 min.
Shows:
12 h 47 min
